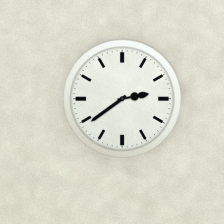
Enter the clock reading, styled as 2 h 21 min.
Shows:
2 h 39 min
